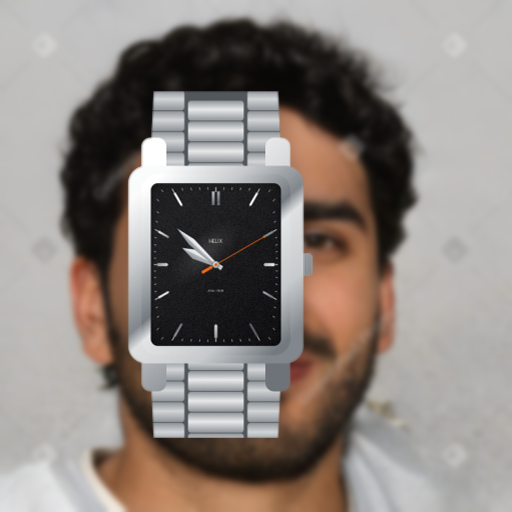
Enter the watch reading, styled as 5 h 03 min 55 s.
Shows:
9 h 52 min 10 s
